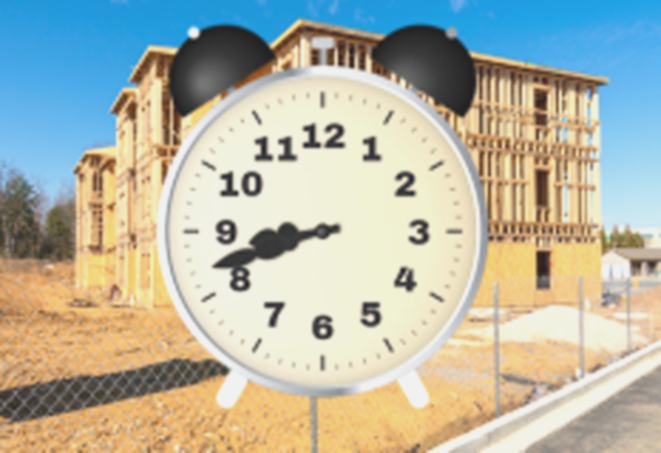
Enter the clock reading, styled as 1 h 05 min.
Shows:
8 h 42 min
